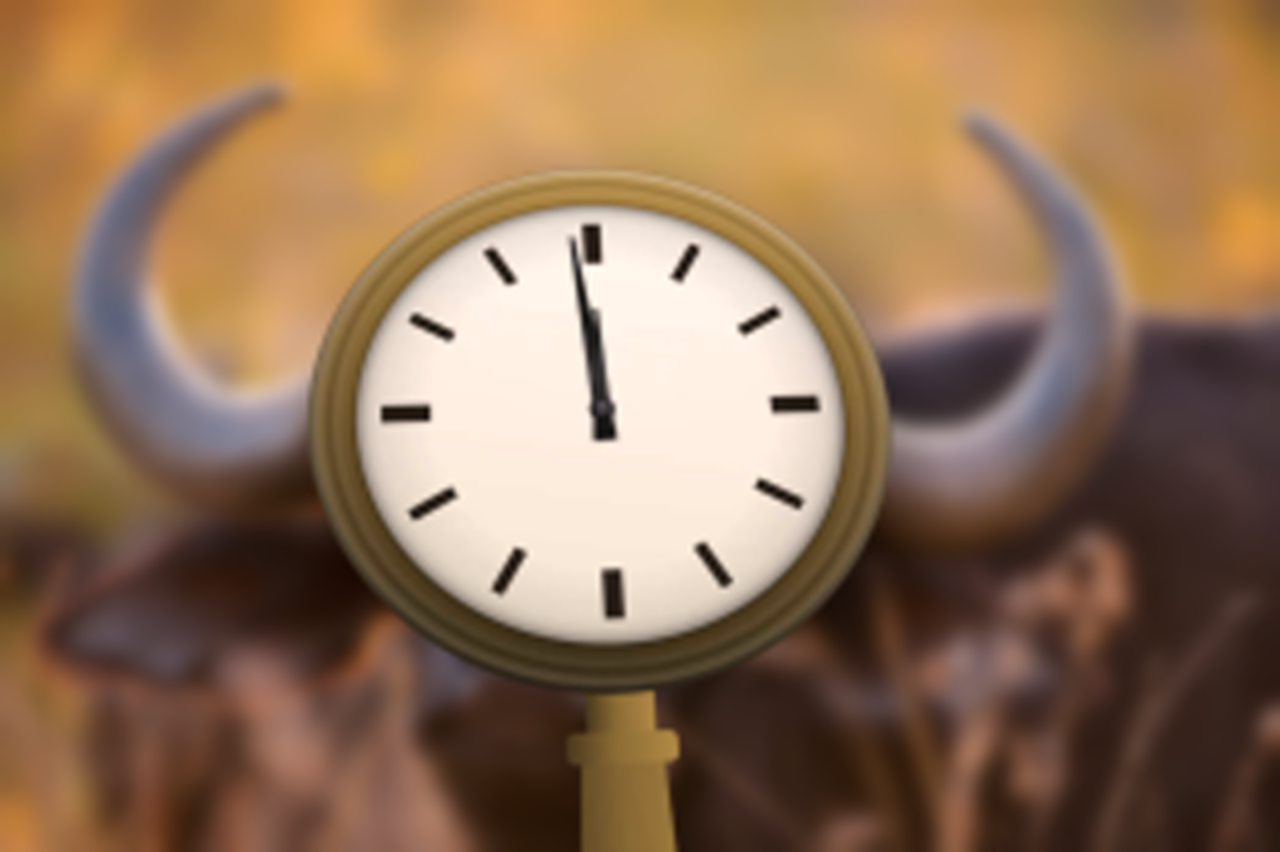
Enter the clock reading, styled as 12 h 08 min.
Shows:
11 h 59 min
